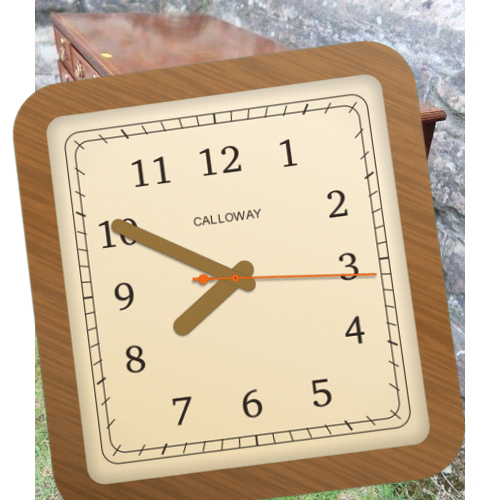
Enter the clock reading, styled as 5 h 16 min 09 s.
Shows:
7 h 50 min 16 s
